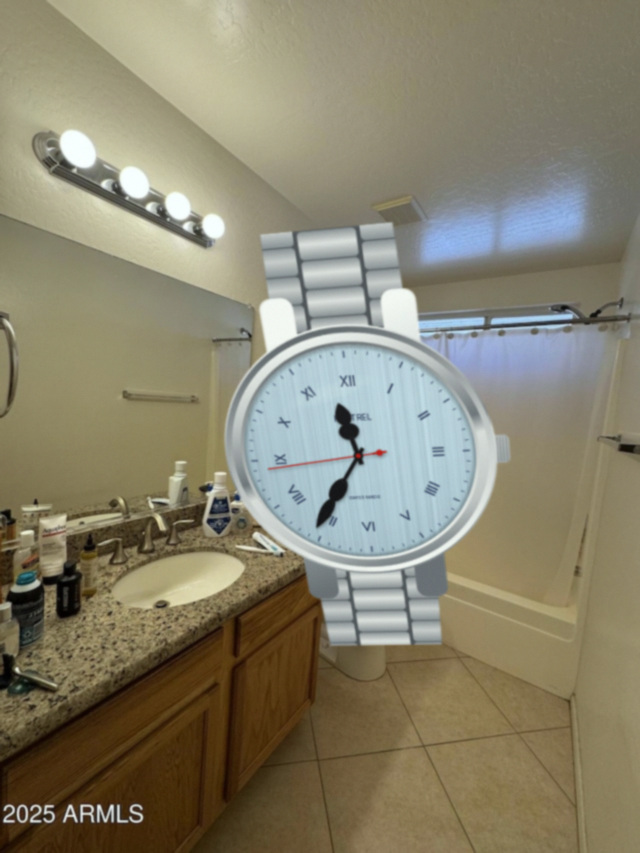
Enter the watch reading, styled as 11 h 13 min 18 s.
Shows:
11 h 35 min 44 s
